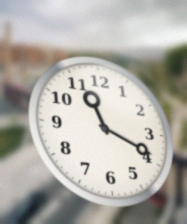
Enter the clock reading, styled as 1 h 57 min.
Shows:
11 h 19 min
